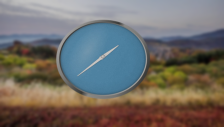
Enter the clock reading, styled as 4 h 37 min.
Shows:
1 h 38 min
